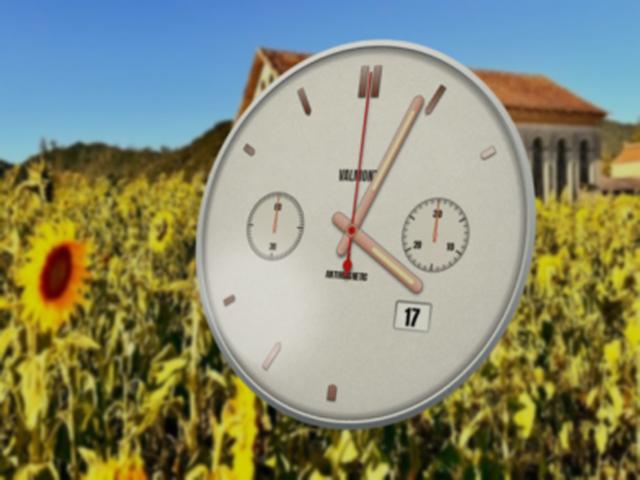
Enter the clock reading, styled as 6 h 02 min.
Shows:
4 h 04 min
